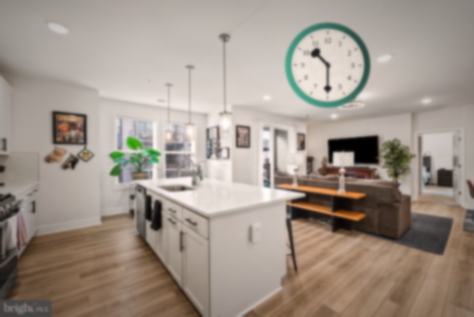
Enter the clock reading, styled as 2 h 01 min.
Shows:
10 h 30 min
